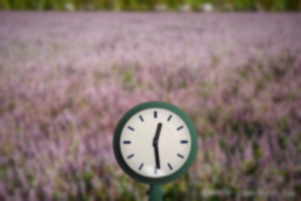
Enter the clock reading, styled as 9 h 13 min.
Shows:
12 h 29 min
